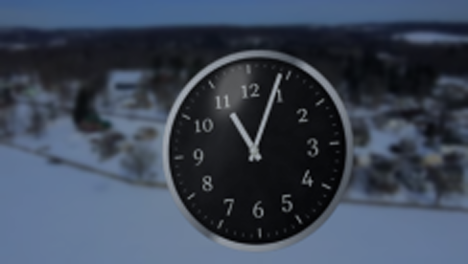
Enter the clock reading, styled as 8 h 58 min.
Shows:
11 h 04 min
